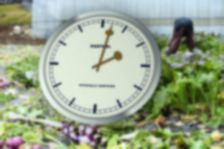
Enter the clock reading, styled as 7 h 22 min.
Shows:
2 h 02 min
